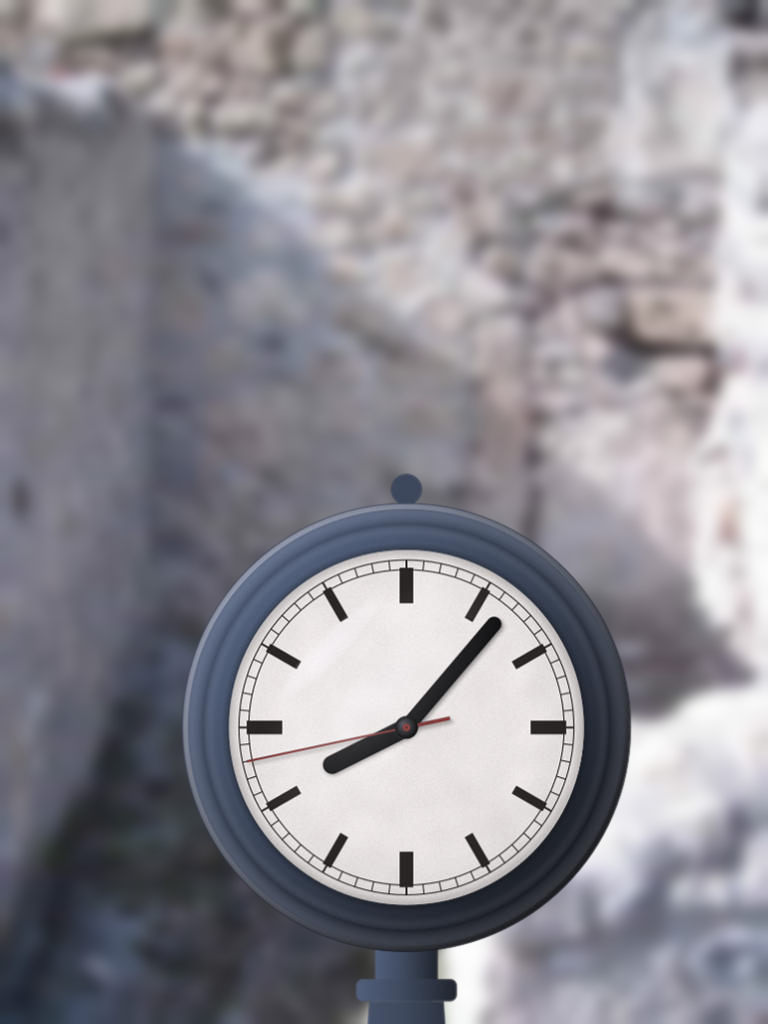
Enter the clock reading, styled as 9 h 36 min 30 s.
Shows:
8 h 06 min 43 s
